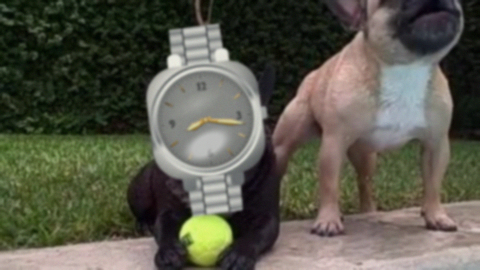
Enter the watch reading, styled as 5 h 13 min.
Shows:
8 h 17 min
